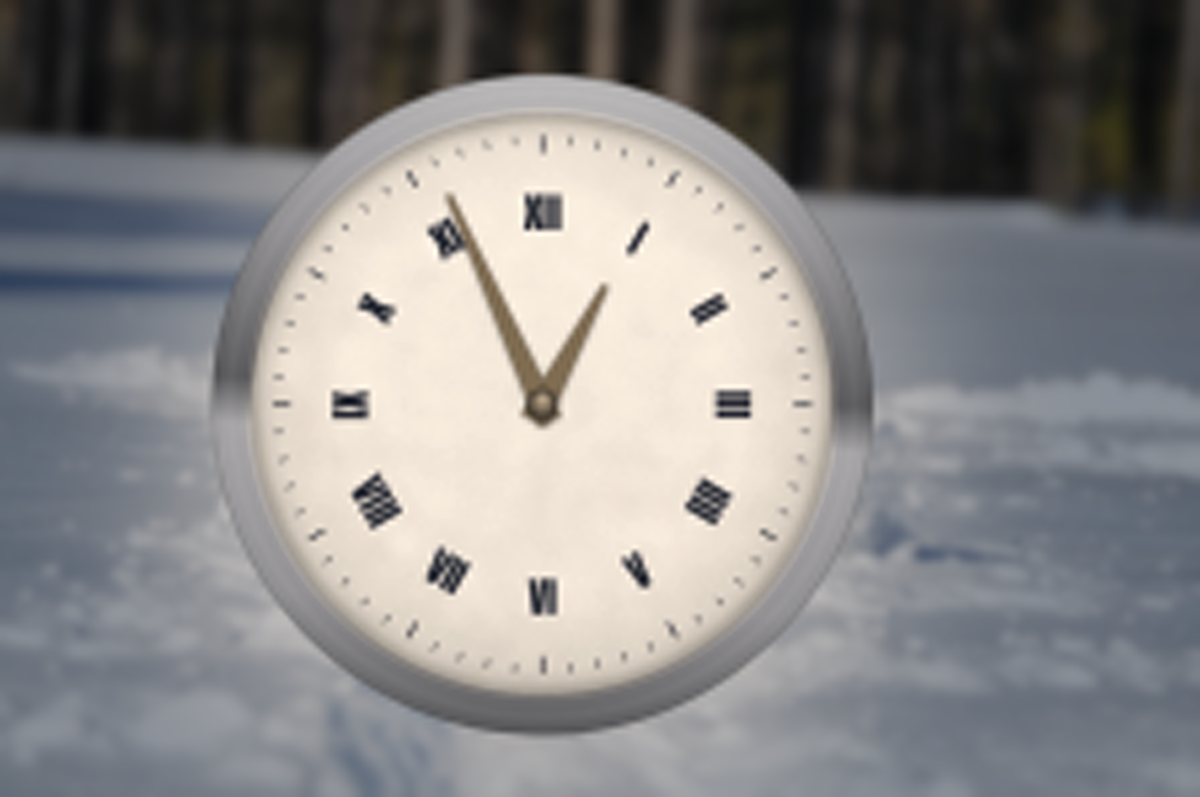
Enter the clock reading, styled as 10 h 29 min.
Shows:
12 h 56 min
